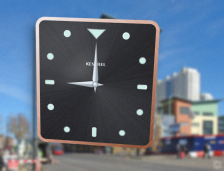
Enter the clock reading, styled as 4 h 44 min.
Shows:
9 h 00 min
